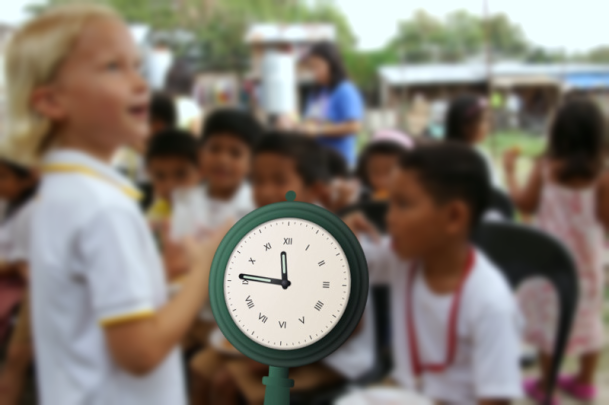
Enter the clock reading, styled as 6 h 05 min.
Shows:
11 h 46 min
